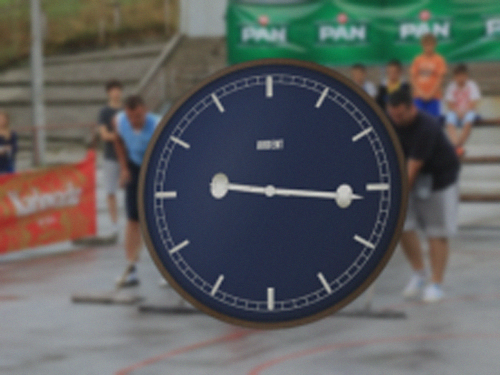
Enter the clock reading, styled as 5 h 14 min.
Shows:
9 h 16 min
